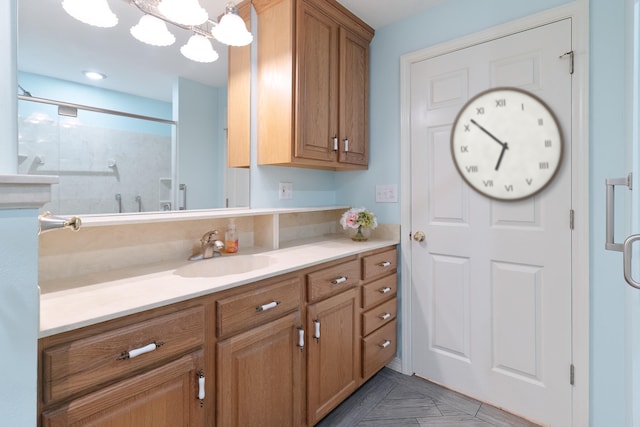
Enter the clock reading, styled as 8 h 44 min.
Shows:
6 h 52 min
